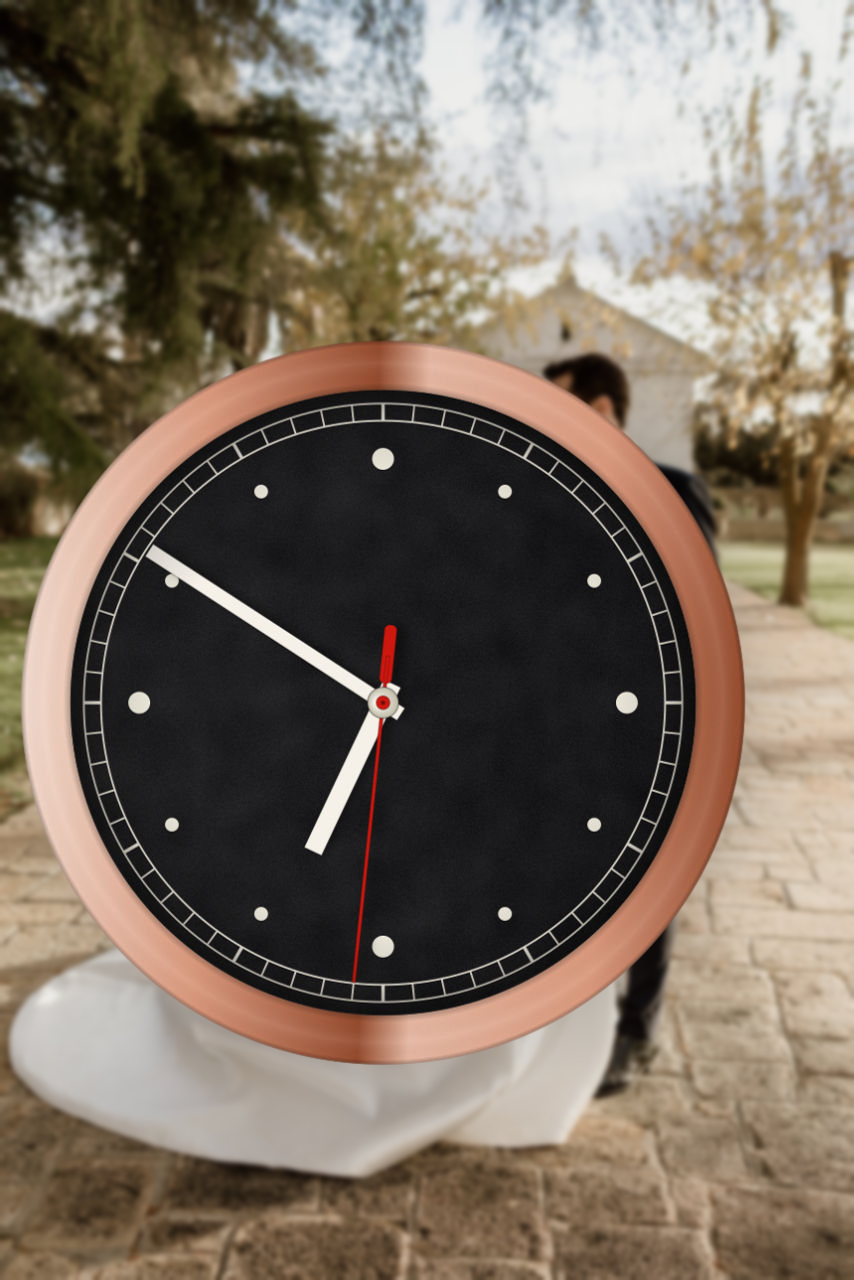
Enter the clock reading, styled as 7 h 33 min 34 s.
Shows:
6 h 50 min 31 s
